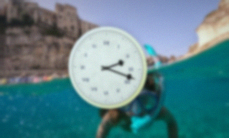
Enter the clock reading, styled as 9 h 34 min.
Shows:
2 h 18 min
